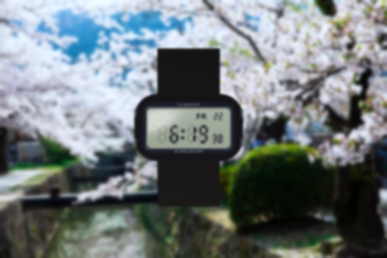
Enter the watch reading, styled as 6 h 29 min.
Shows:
6 h 19 min
